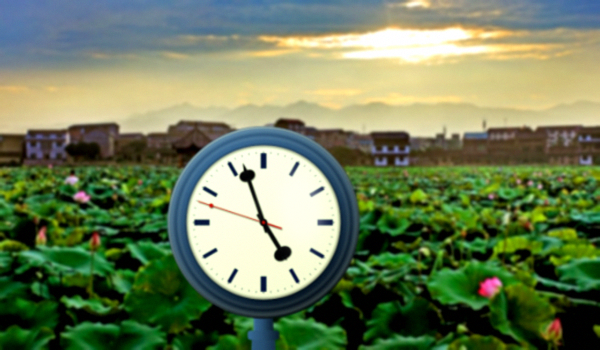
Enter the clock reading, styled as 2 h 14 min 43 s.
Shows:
4 h 56 min 48 s
